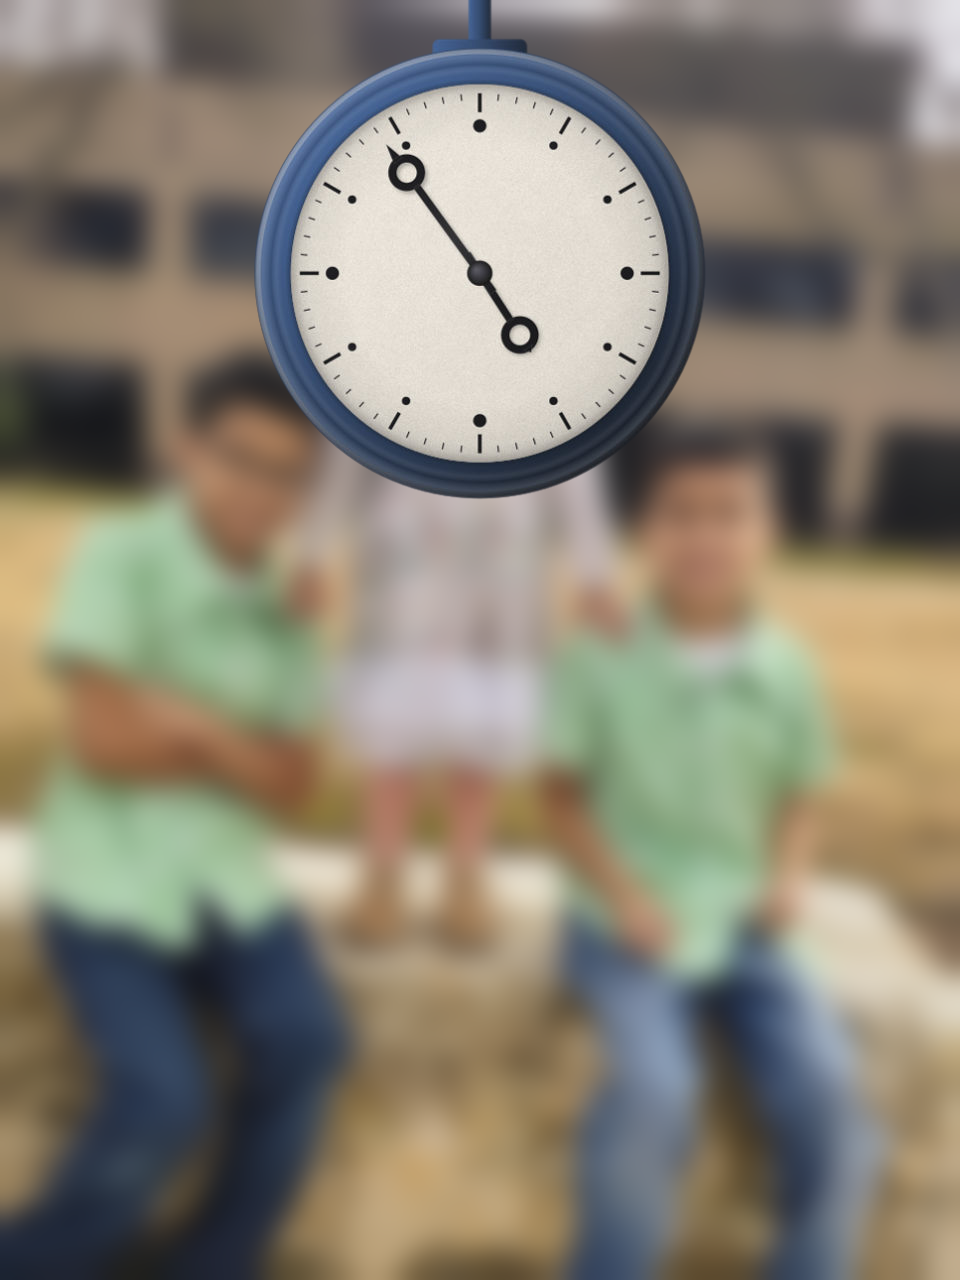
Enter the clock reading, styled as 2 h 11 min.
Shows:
4 h 54 min
